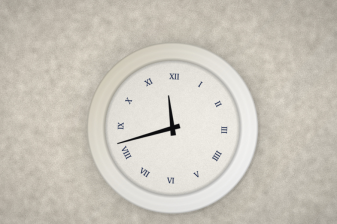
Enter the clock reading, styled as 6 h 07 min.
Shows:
11 h 42 min
